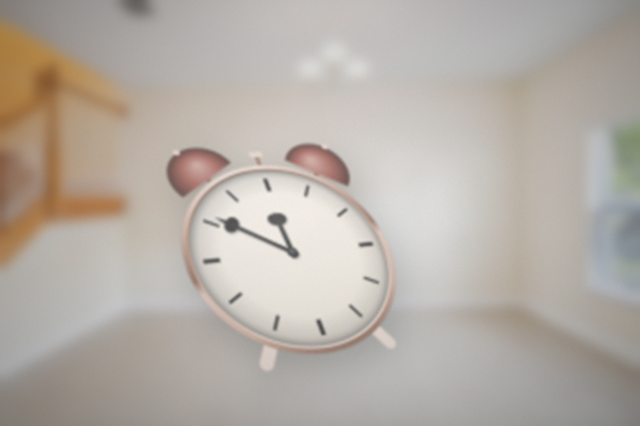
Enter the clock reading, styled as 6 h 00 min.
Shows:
11 h 51 min
